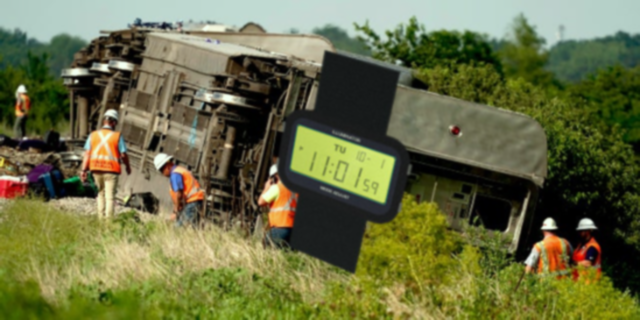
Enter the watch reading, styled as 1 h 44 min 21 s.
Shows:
11 h 01 min 59 s
